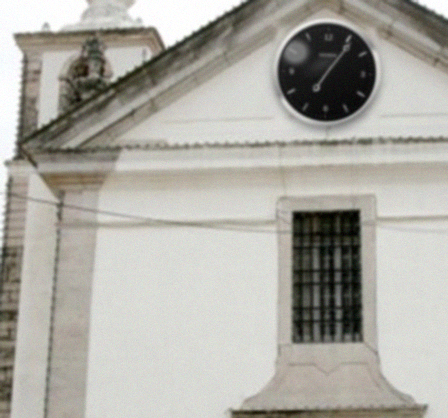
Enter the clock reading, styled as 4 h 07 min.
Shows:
7 h 06 min
